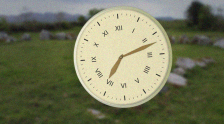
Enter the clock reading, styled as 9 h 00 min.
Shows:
7 h 12 min
